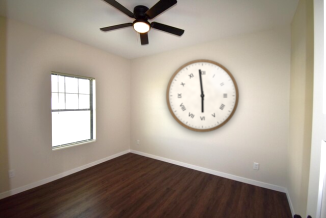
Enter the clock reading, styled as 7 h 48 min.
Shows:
5 h 59 min
